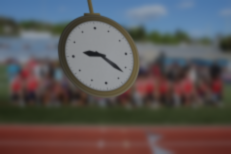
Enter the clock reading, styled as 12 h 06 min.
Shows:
9 h 22 min
